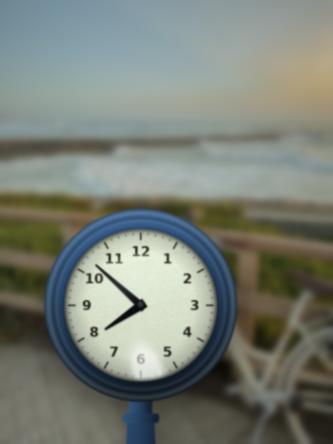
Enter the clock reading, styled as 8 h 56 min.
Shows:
7 h 52 min
